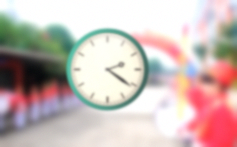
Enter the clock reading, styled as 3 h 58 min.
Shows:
2 h 21 min
